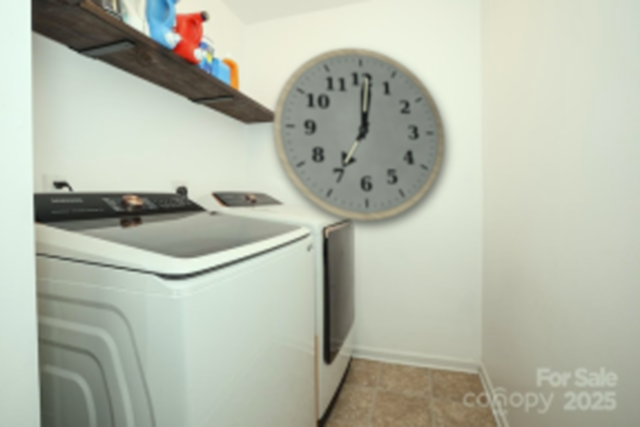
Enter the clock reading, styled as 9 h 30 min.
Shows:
7 h 01 min
